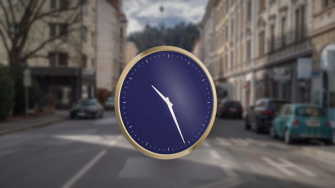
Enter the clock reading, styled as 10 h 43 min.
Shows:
10 h 26 min
